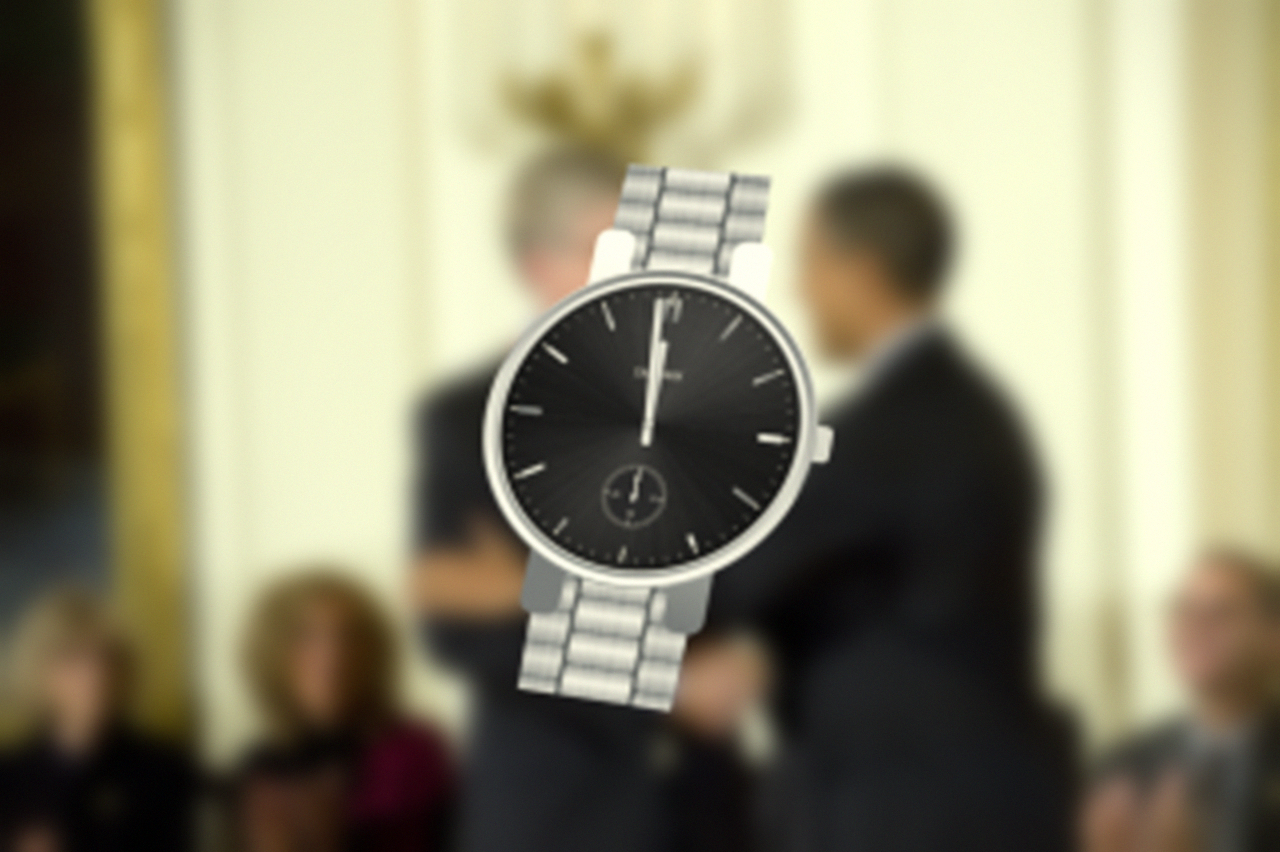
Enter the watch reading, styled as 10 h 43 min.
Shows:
11 h 59 min
